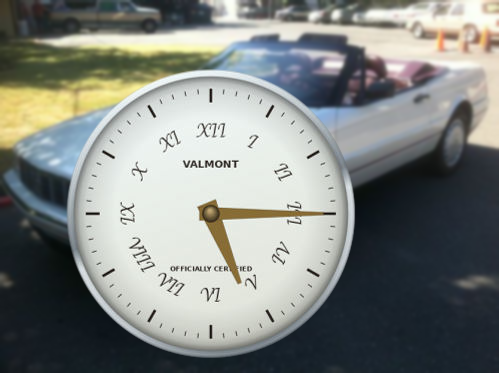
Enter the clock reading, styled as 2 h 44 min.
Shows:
5 h 15 min
